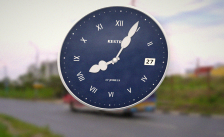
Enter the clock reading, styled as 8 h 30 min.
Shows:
8 h 04 min
